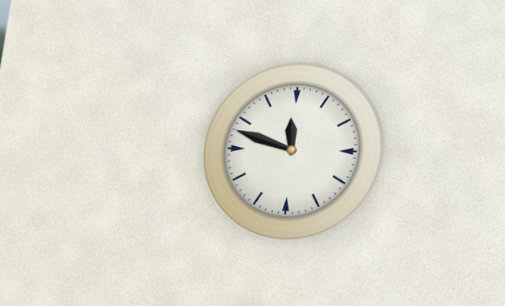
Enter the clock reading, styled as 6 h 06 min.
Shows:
11 h 48 min
